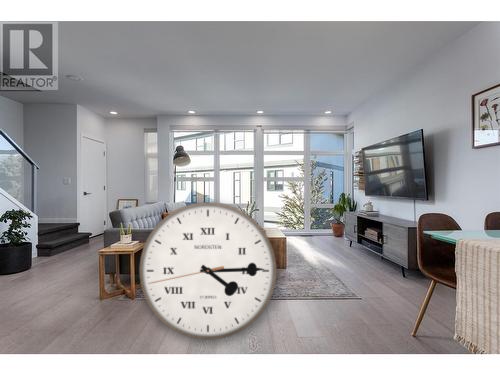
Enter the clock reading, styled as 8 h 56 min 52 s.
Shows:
4 h 14 min 43 s
